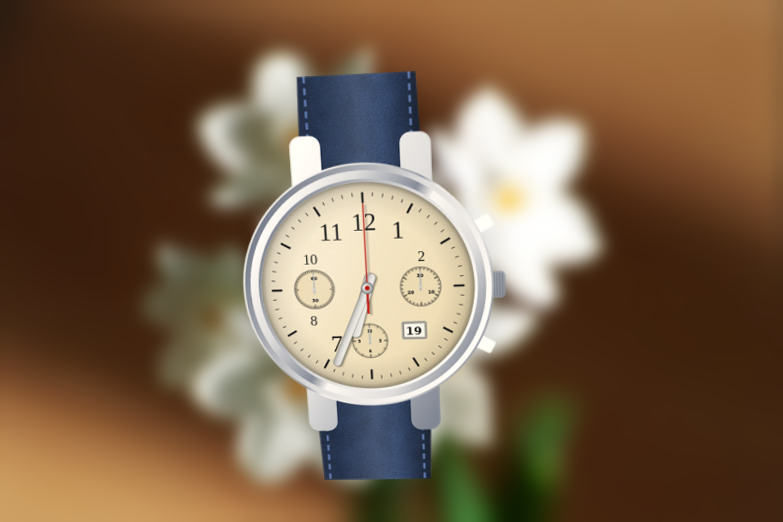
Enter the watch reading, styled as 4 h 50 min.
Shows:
6 h 34 min
